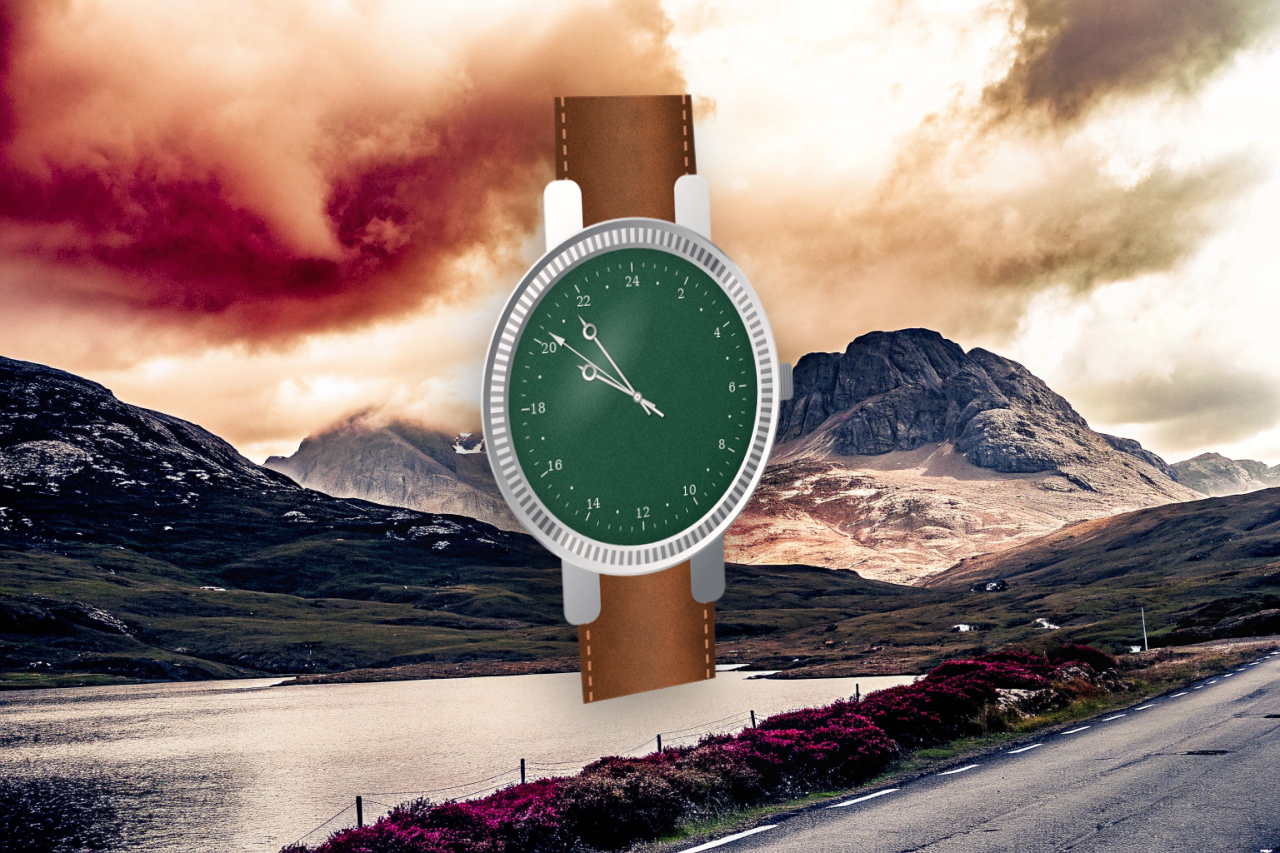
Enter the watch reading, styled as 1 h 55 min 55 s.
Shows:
19 h 53 min 51 s
